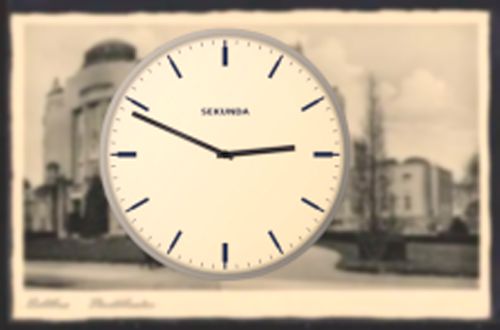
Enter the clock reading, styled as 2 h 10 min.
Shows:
2 h 49 min
